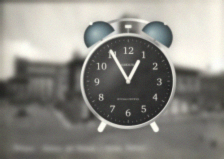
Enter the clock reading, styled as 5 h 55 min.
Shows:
12 h 55 min
